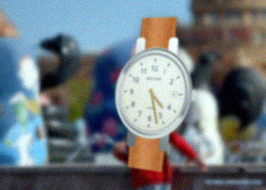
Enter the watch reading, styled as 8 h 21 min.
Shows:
4 h 27 min
